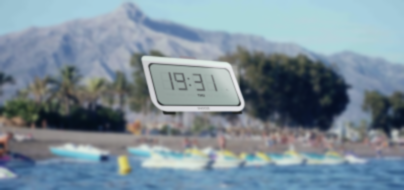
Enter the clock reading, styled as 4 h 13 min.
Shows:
19 h 31 min
